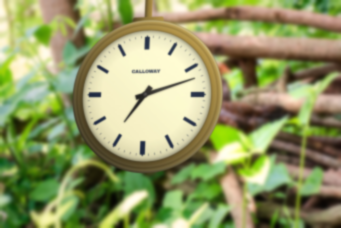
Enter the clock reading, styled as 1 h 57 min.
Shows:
7 h 12 min
